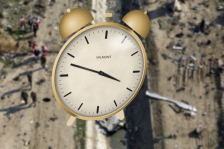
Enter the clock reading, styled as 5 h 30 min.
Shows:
3 h 48 min
